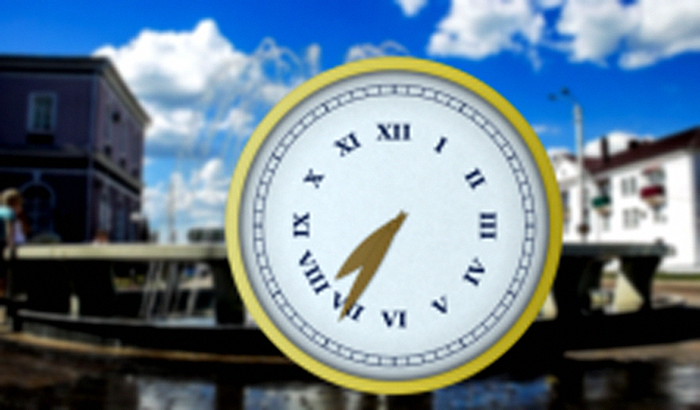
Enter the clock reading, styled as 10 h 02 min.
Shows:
7 h 35 min
